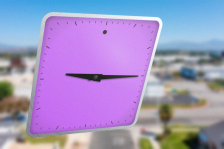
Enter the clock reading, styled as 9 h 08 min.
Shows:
9 h 15 min
